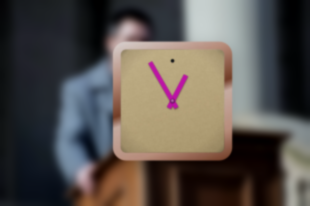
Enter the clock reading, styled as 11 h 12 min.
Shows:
12 h 55 min
